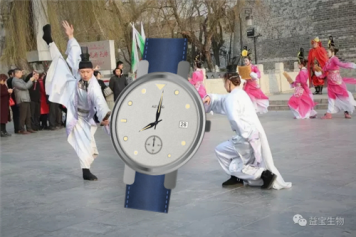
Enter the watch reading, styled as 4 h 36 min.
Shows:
8 h 01 min
